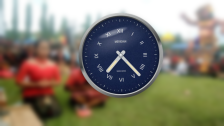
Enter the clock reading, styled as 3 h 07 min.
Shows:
7 h 23 min
